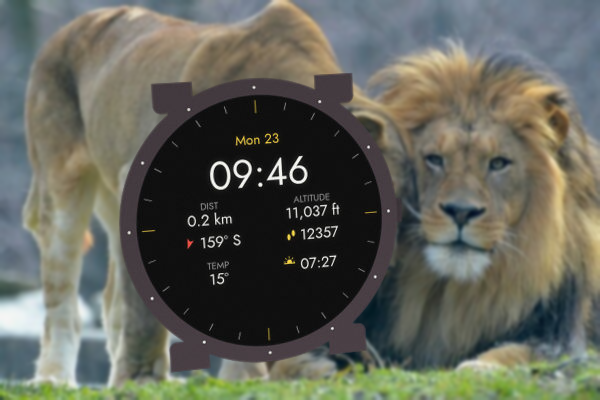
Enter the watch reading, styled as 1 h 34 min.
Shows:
9 h 46 min
